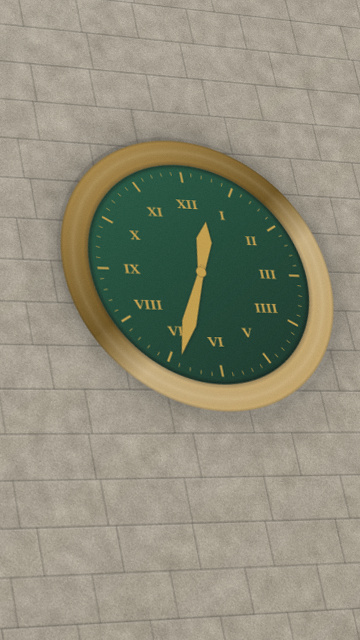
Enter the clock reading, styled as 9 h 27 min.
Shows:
12 h 34 min
